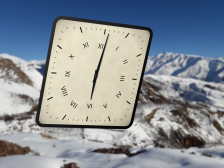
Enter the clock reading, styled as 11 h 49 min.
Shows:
6 h 01 min
